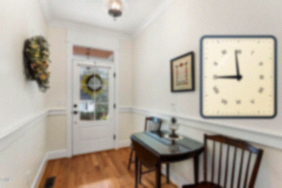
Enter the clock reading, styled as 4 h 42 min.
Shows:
8 h 59 min
